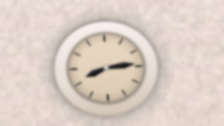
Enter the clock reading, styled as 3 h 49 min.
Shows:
8 h 14 min
